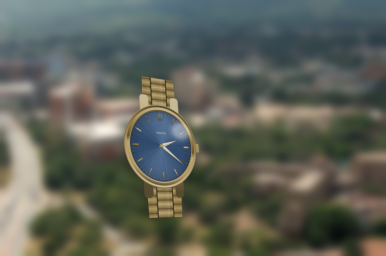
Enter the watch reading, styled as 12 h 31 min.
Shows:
2 h 21 min
